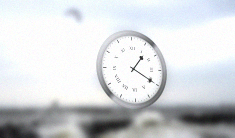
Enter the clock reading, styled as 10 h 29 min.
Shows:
1 h 20 min
